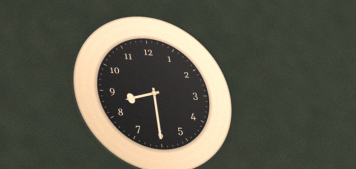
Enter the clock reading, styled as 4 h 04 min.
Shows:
8 h 30 min
